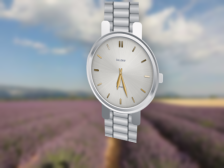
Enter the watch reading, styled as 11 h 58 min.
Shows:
6 h 27 min
